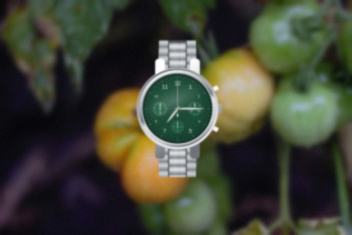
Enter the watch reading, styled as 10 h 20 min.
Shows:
7 h 15 min
